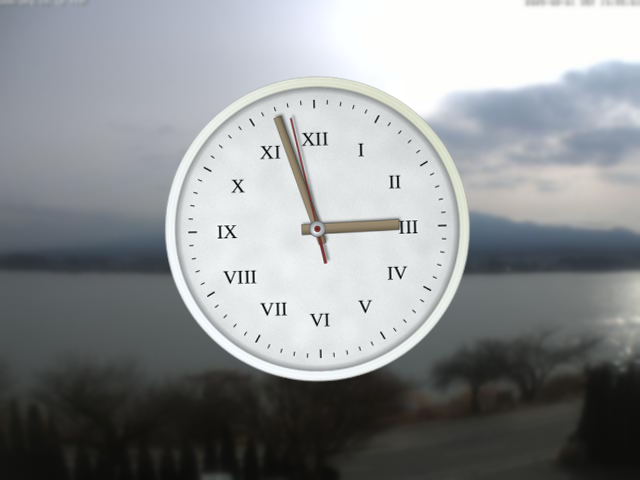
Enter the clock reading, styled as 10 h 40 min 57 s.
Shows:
2 h 56 min 58 s
